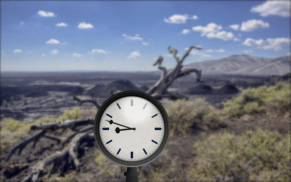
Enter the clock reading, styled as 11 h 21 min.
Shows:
8 h 48 min
